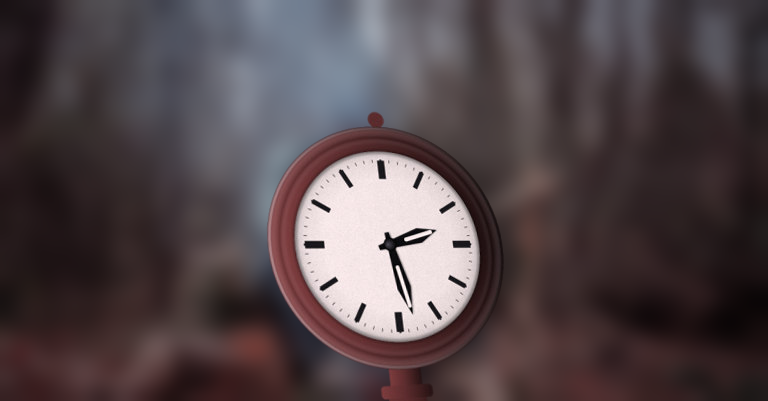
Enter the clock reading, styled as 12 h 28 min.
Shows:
2 h 28 min
